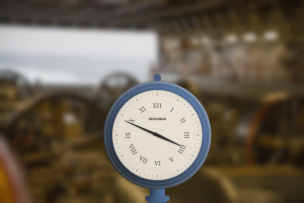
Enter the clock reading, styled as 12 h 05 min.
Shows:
3 h 49 min
